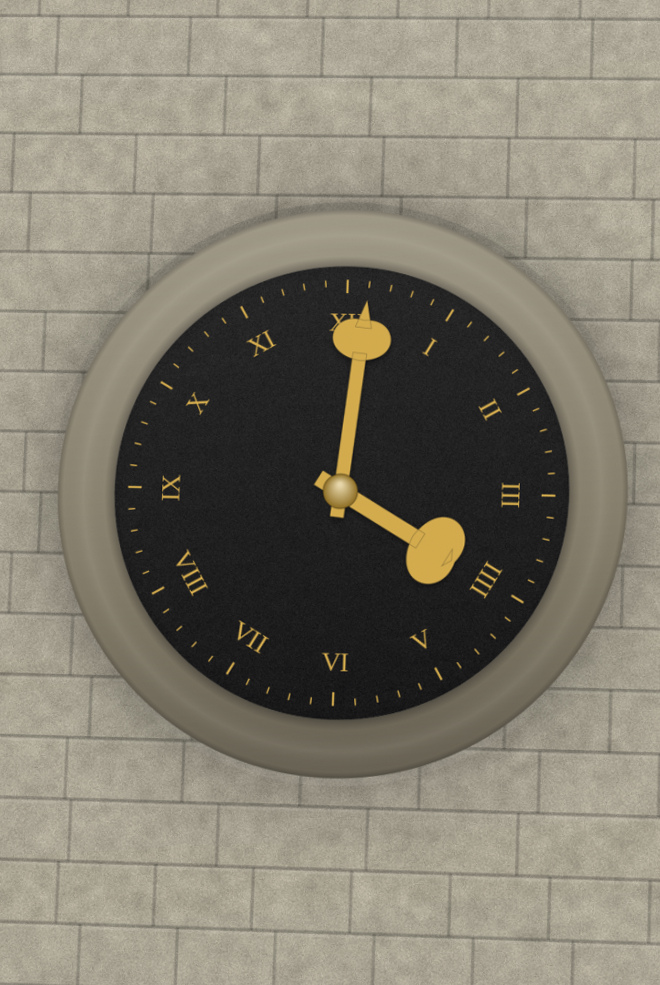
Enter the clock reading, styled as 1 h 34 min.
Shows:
4 h 01 min
